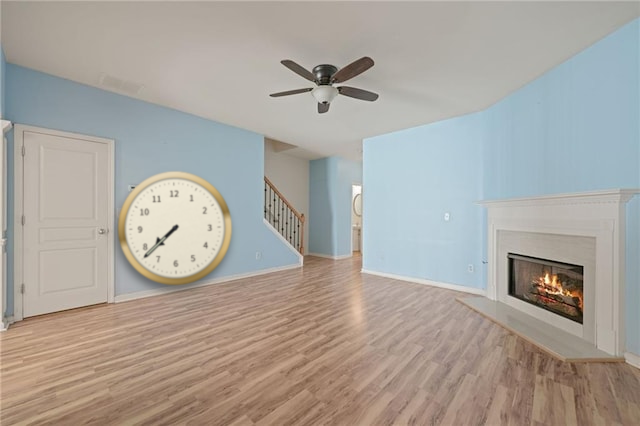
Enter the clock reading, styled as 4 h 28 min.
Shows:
7 h 38 min
